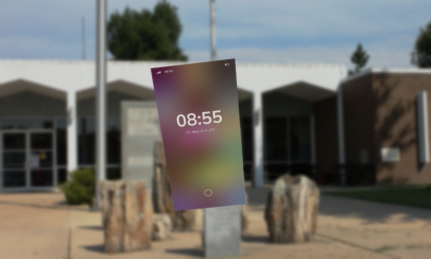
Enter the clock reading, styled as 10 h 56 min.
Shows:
8 h 55 min
